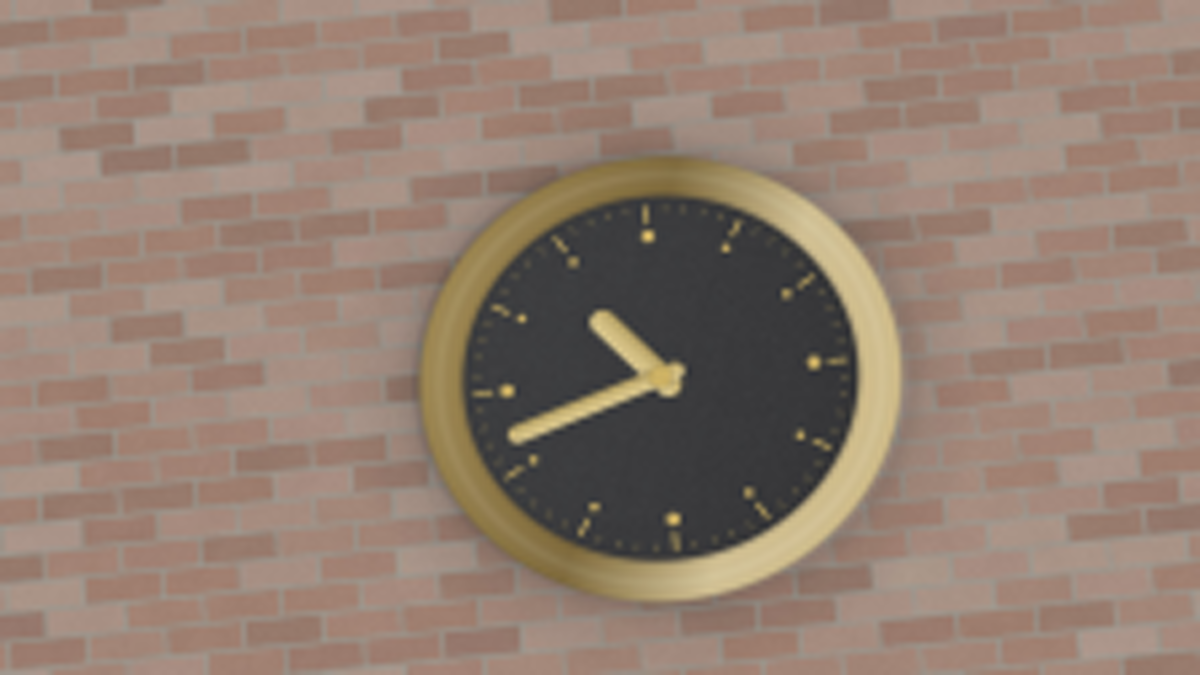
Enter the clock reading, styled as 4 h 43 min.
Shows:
10 h 42 min
